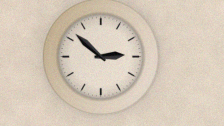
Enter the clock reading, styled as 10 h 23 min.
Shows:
2 h 52 min
